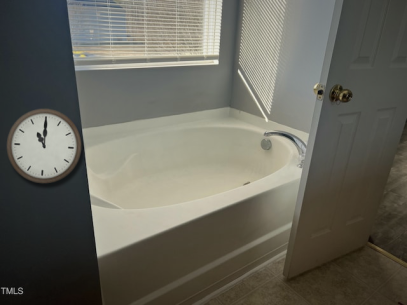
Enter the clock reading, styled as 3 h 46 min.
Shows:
11 h 00 min
